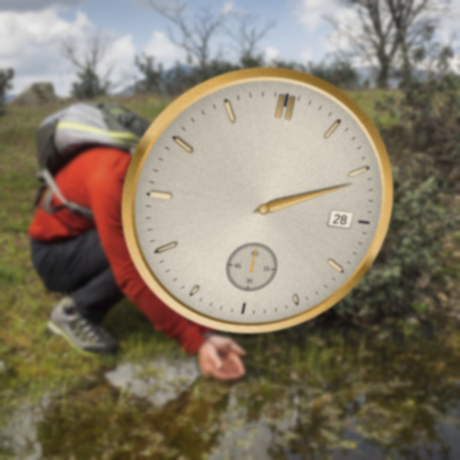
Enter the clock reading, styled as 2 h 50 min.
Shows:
2 h 11 min
